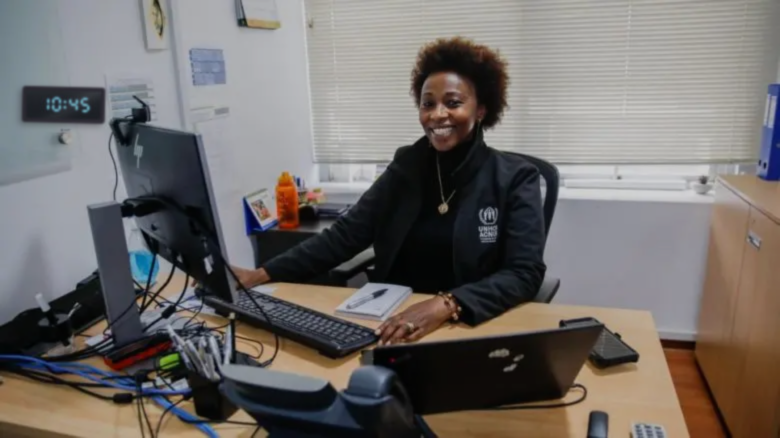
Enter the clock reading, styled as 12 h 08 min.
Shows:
10 h 45 min
